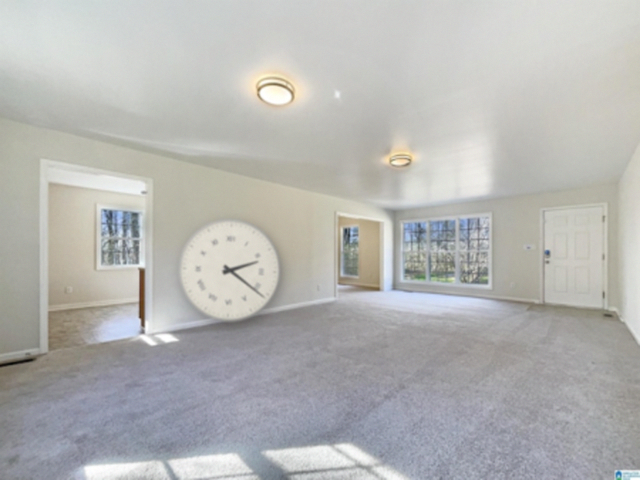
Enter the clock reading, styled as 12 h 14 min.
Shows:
2 h 21 min
